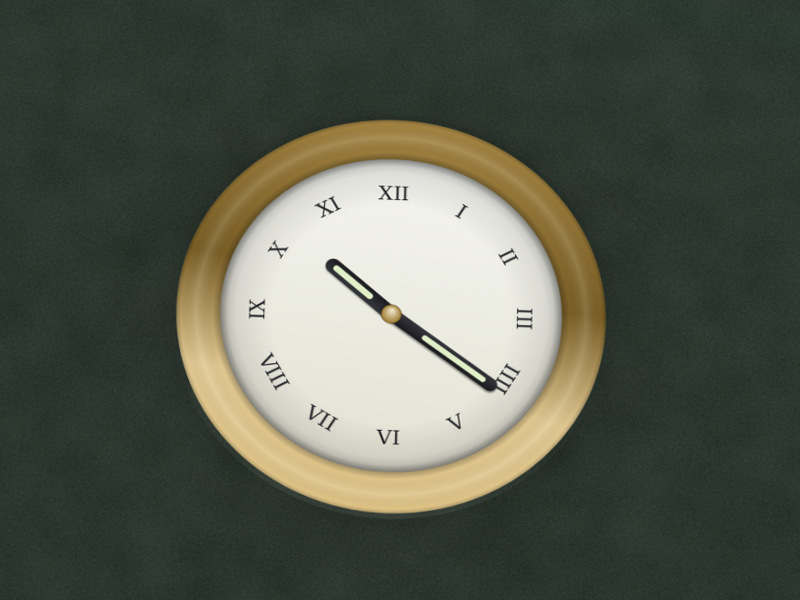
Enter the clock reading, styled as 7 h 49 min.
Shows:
10 h 21 min
